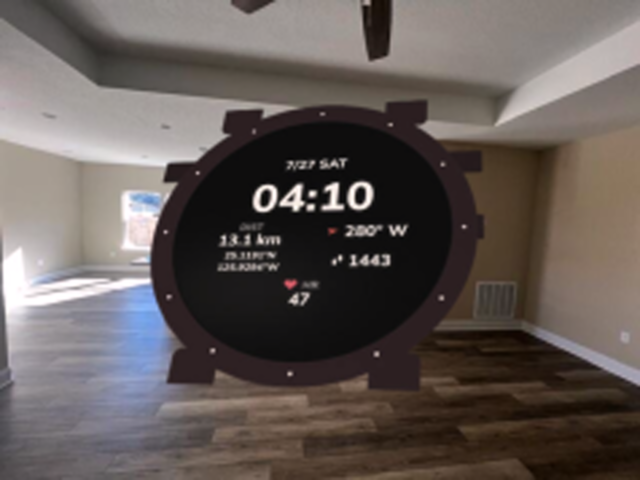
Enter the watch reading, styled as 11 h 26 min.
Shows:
4 h 10 min
